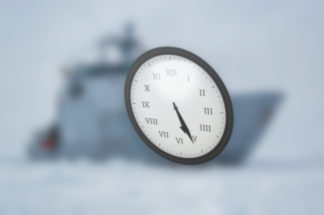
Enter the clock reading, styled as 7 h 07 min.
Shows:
5 h 26 min
